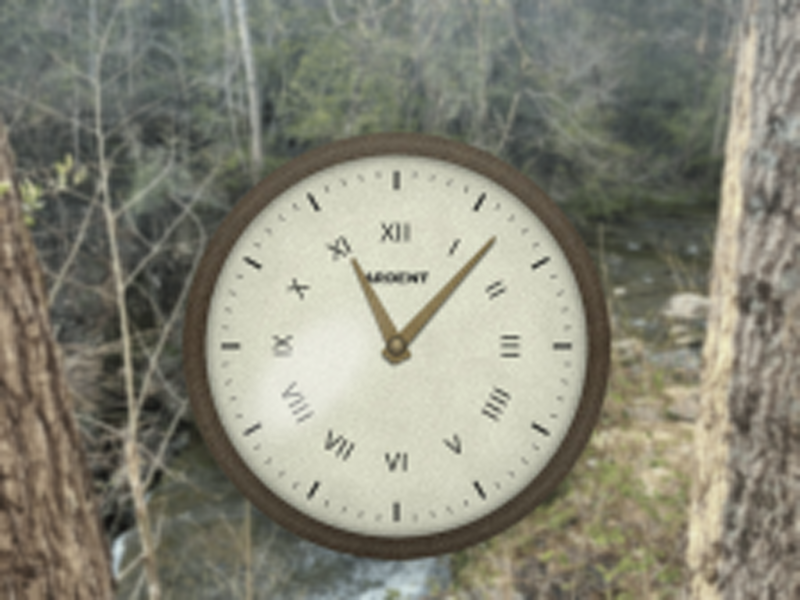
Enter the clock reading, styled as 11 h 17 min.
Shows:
11 h 07 min
